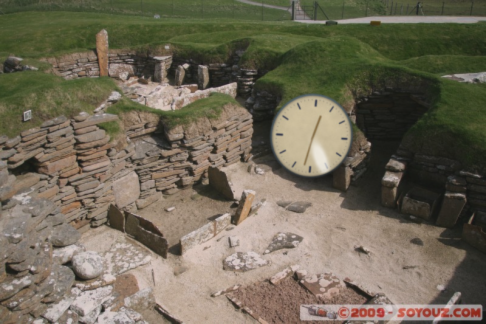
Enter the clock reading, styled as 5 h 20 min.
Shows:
12 h 32 min
